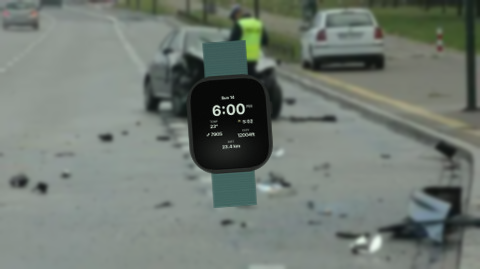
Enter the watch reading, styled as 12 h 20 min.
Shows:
6 h 00 min
